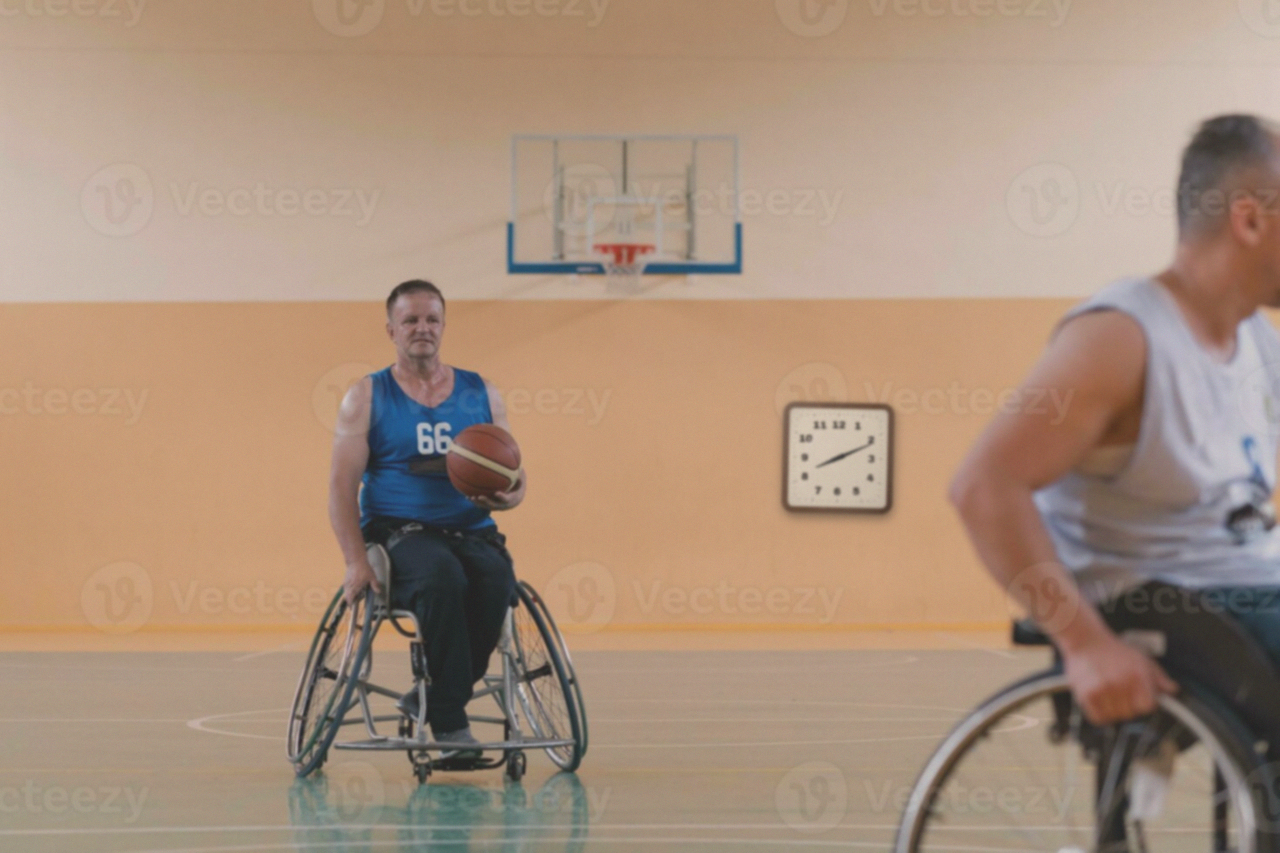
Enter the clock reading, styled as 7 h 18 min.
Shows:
8 h 11 min
